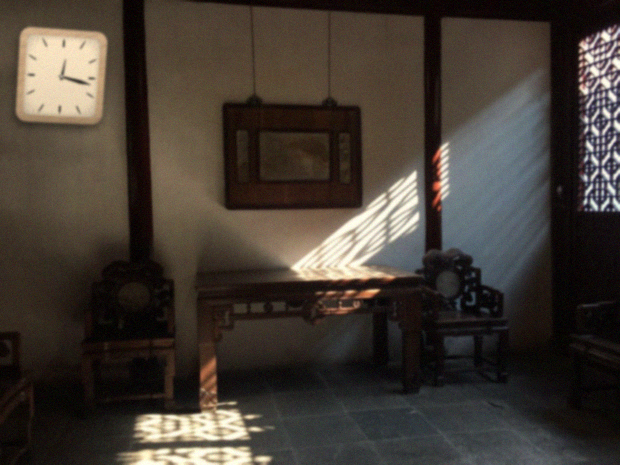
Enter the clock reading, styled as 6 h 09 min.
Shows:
12 h 17 min
